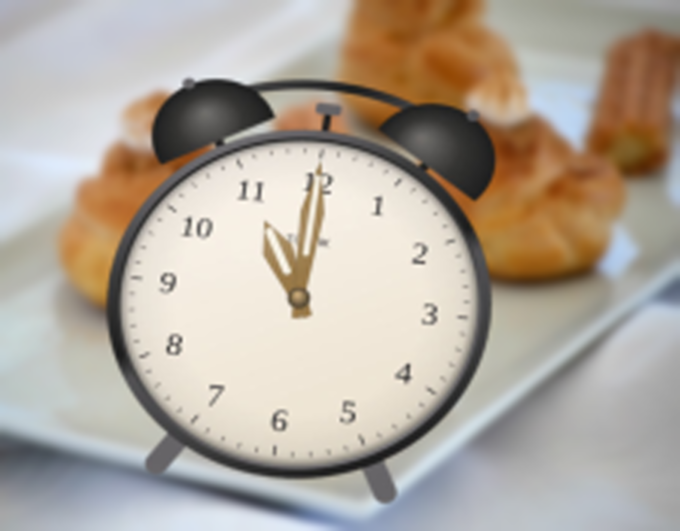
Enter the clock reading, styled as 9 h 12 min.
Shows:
11 h 00 min
